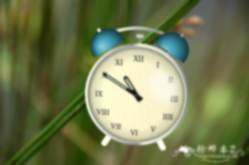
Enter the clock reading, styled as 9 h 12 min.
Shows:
10 h 50 min
